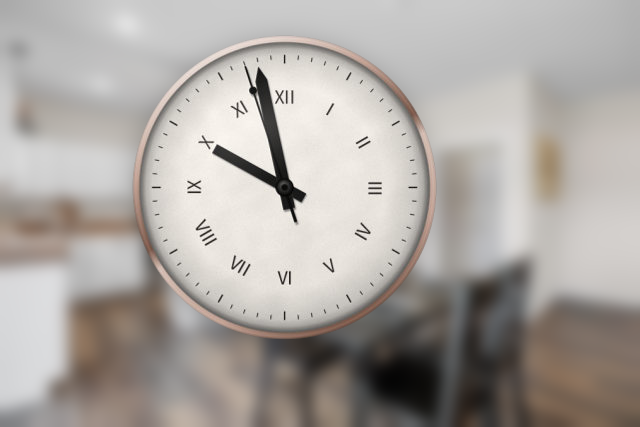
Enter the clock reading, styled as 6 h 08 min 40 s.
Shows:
9 h 57 min 57 s
